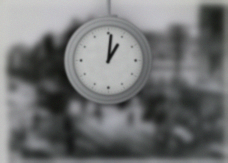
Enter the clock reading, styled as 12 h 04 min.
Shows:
1 h 01 min
